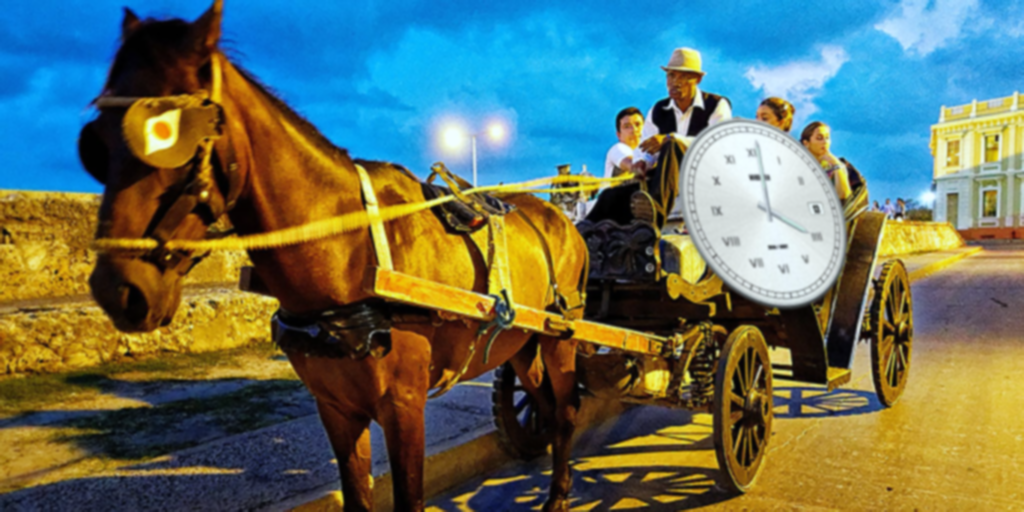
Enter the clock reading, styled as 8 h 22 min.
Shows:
4 h 01 min
